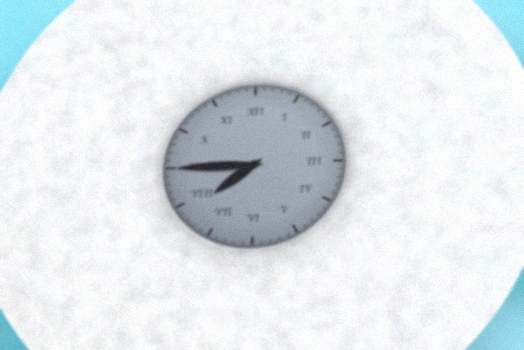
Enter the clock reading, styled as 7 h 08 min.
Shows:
7 h 45 min
